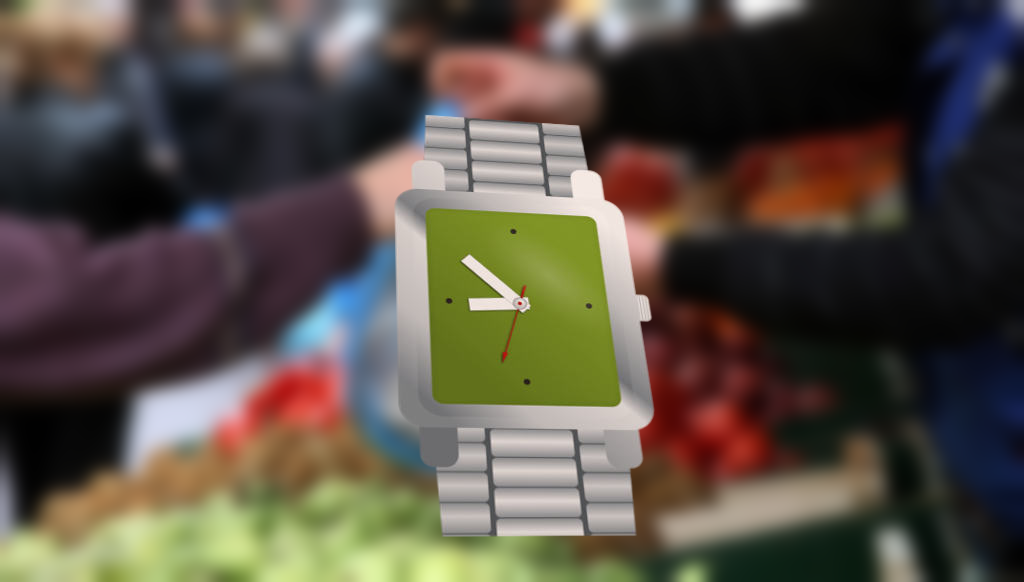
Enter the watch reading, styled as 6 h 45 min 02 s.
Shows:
8 h 52 min 33 s
